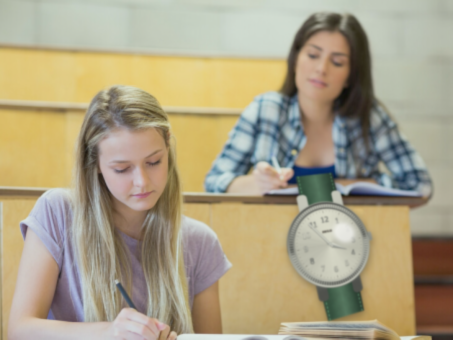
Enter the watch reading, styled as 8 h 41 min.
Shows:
3 h 54 min
